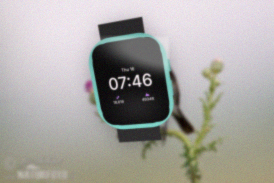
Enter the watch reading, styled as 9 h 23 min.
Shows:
7 h 46 min
